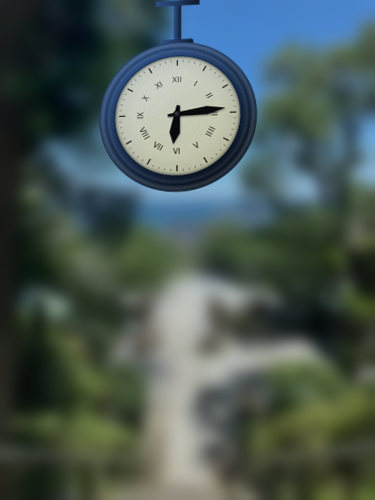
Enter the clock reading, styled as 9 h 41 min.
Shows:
6 h 14 min
